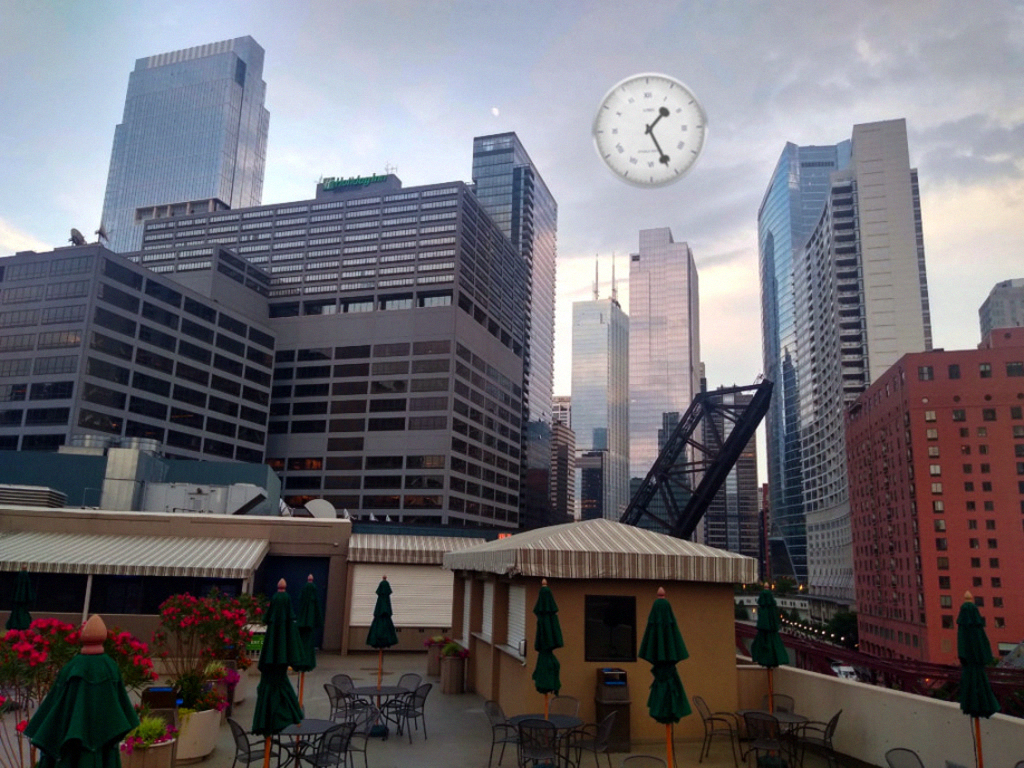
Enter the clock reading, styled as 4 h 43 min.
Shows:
1 h 26 min
